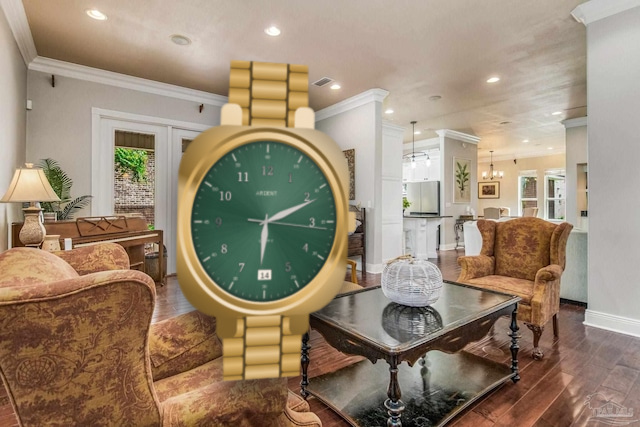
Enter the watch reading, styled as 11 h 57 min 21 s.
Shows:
6 h 11 min 16 s
